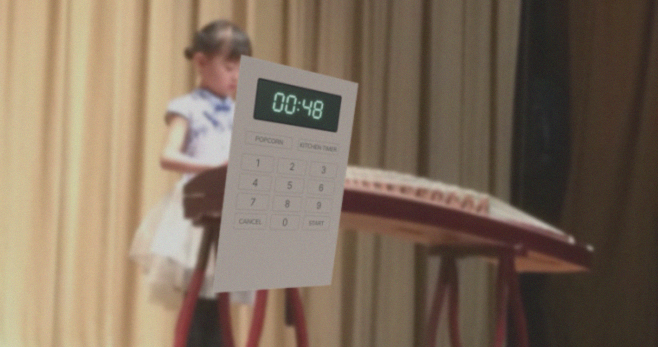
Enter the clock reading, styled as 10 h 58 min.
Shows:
0 h 48 min
